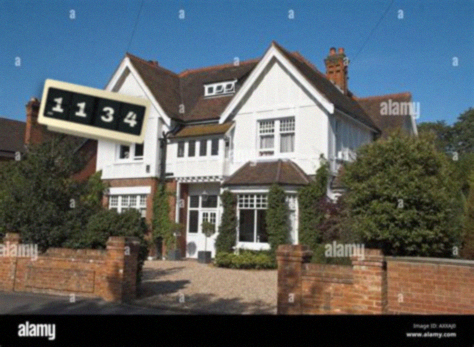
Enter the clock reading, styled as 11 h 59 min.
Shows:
11 h 34 min
